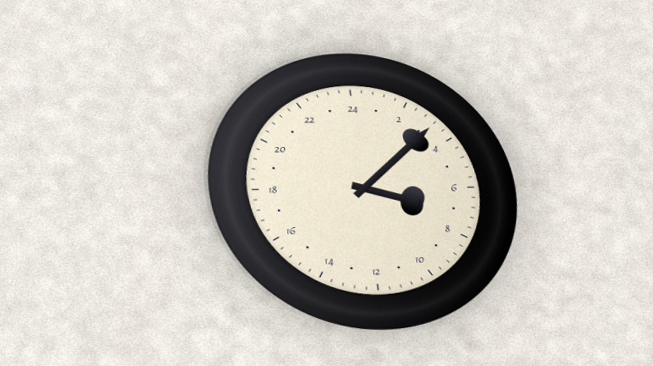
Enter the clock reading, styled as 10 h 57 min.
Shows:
7 h 08 min
